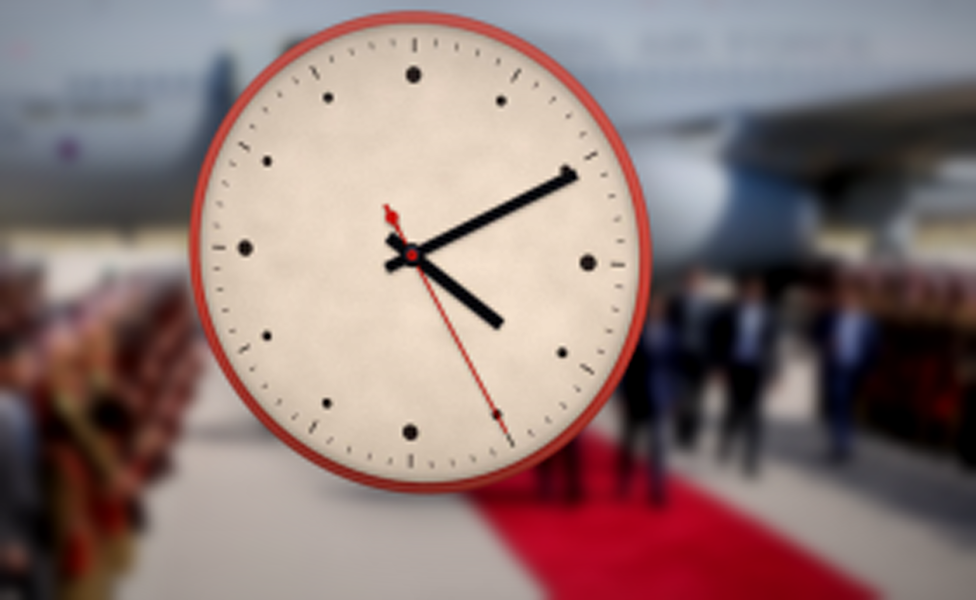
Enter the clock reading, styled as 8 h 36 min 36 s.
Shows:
4 h 10 min 25 s
